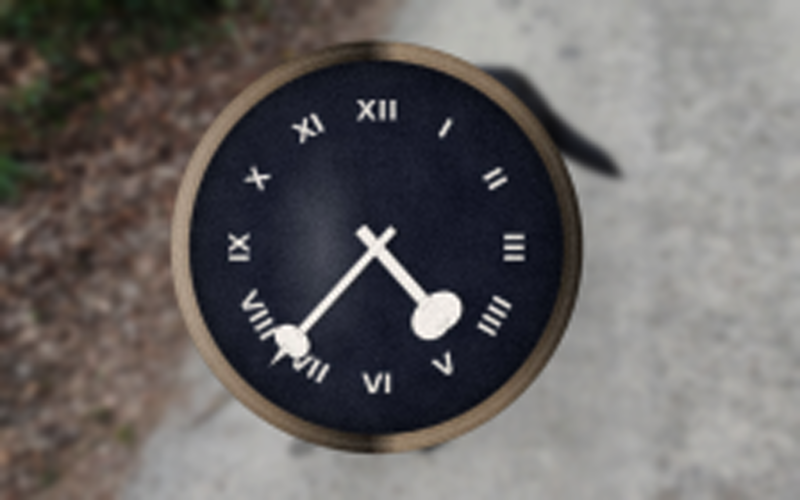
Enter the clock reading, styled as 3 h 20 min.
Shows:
4 h 37 min
